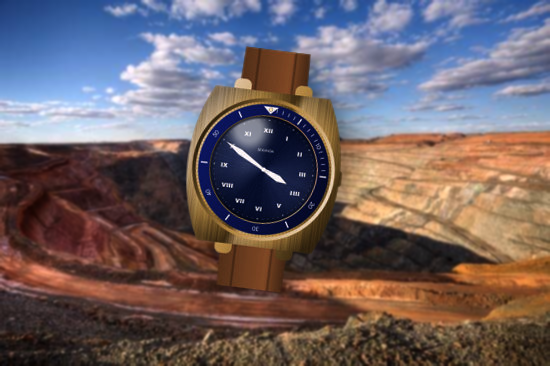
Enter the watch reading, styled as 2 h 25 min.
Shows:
3 h 50 min
